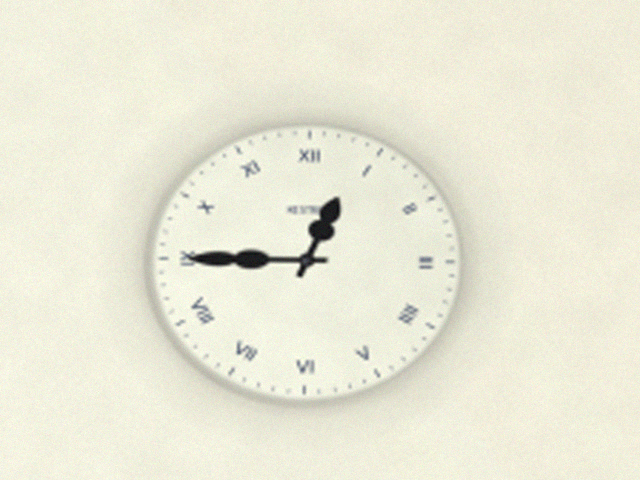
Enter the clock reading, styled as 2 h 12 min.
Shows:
12 h 45 min
